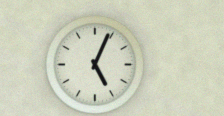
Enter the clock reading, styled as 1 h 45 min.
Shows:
5 h 04 min
